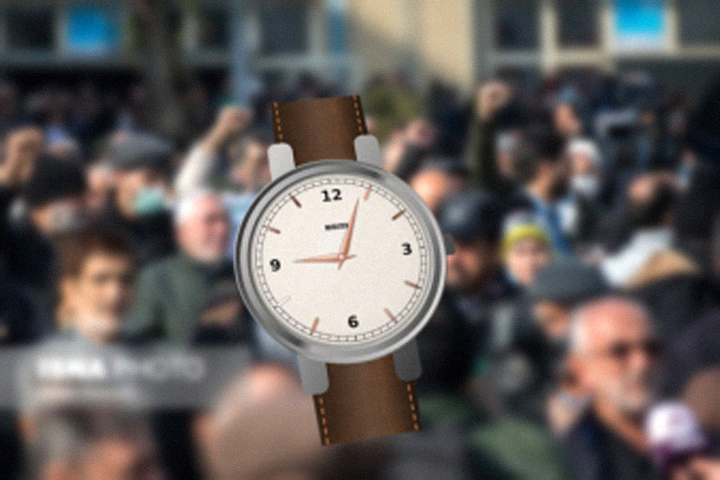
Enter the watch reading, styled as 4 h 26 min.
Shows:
9 h 04 min
